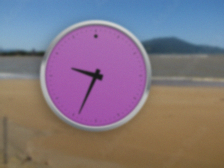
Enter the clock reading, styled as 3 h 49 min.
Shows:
9 h 34 min
